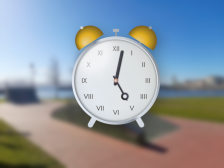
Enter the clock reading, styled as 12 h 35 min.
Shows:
5 h 02 min
